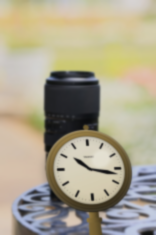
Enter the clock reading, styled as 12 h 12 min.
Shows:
10 h 17 min
